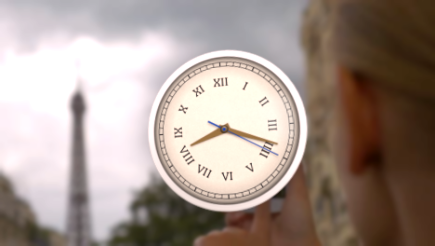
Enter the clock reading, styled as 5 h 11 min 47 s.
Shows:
8 h 18 min 20 s
